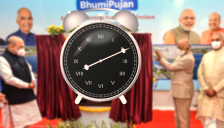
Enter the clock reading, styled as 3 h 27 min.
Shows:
8 h 11 min
